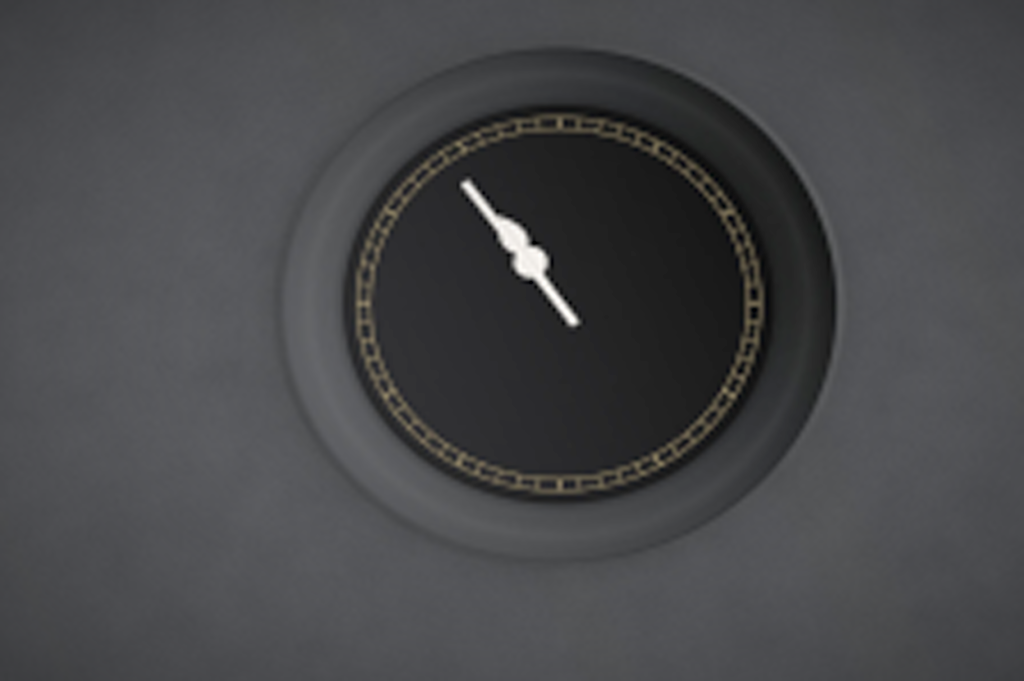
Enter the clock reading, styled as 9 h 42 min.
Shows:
10 h 54 min
